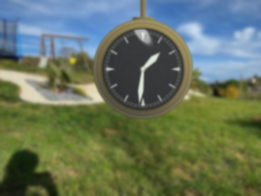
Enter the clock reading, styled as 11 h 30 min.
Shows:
1 h 31 min
